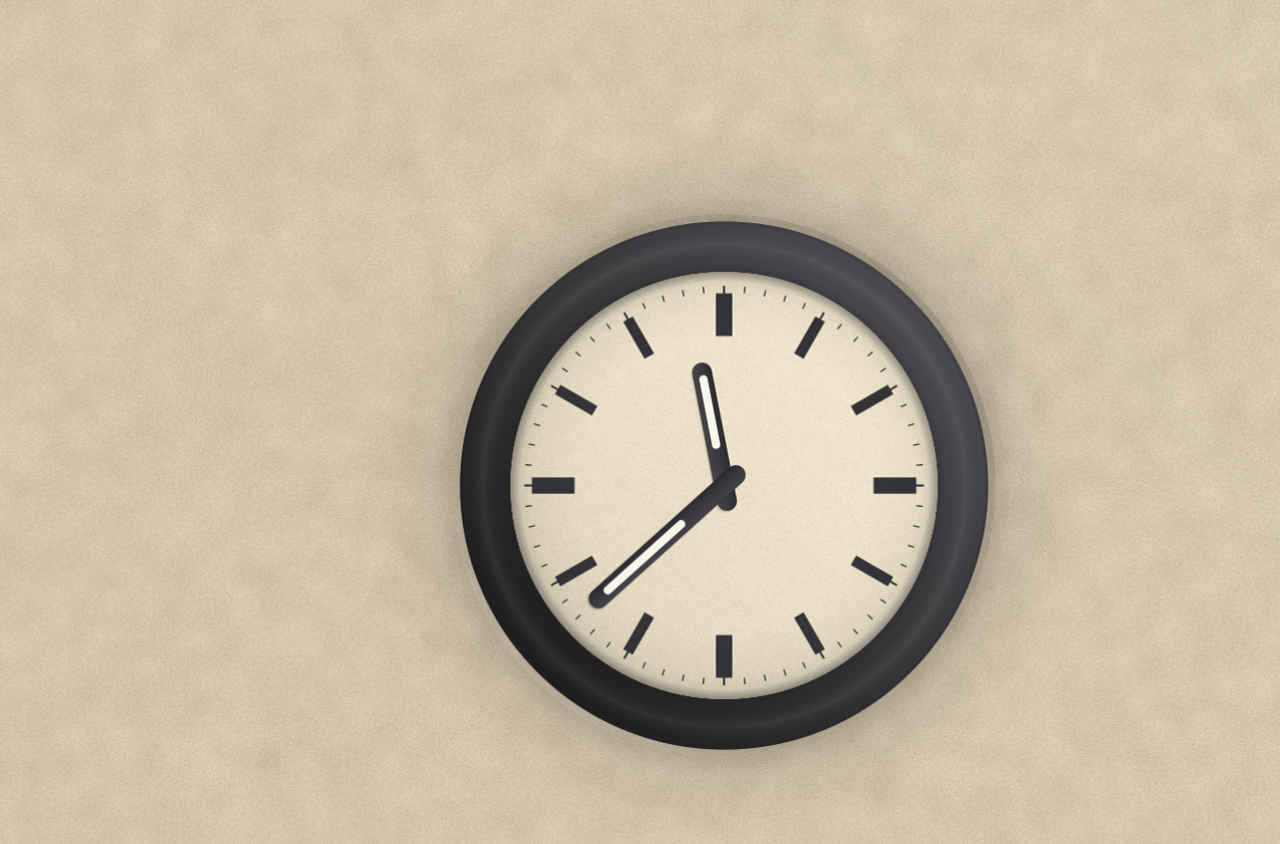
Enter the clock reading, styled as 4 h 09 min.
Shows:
11 h 38 min
